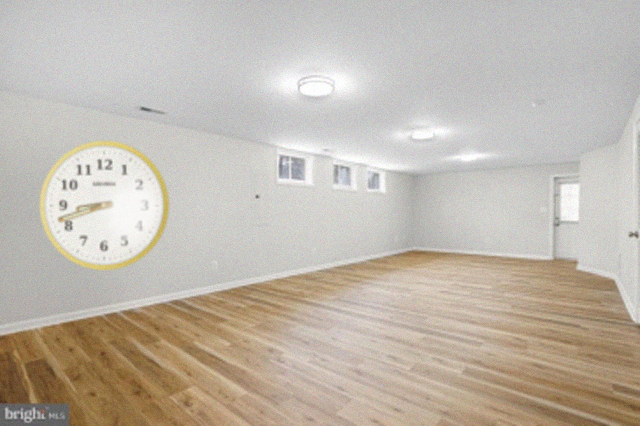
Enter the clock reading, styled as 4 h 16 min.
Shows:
8 h 42 min
